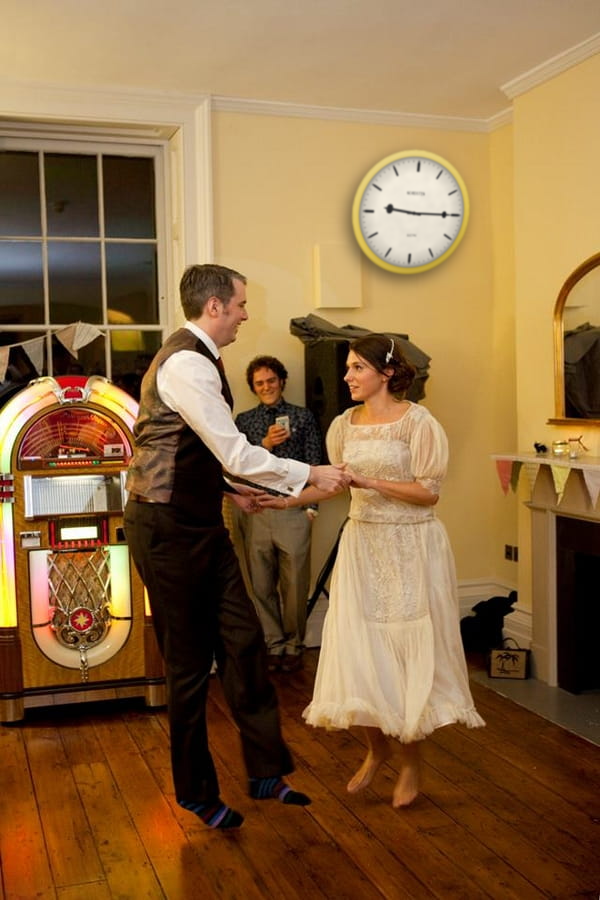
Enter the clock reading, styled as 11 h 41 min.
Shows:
9 h 15 min
